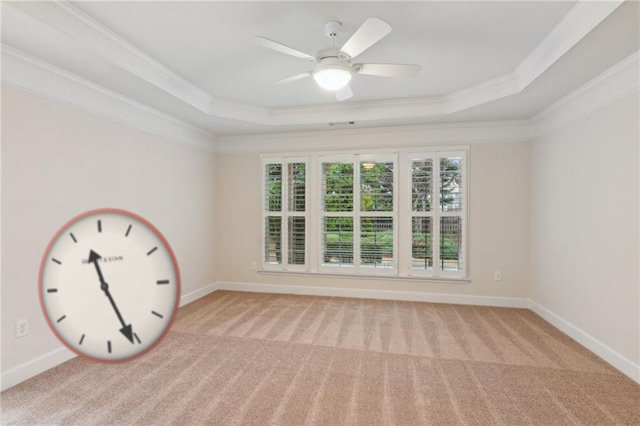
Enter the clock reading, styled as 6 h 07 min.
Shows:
11 h 26 min
